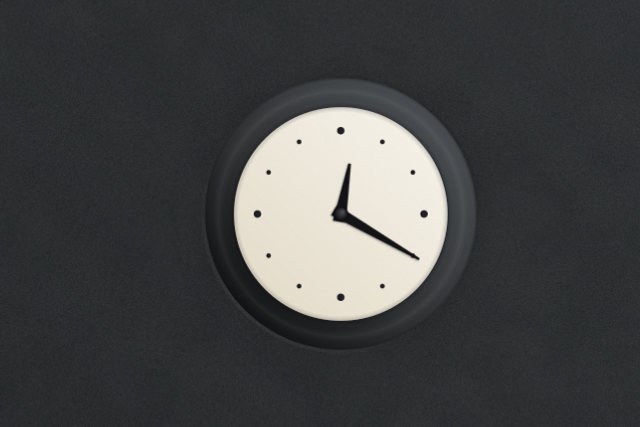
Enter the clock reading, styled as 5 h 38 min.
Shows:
12 h 20 min
